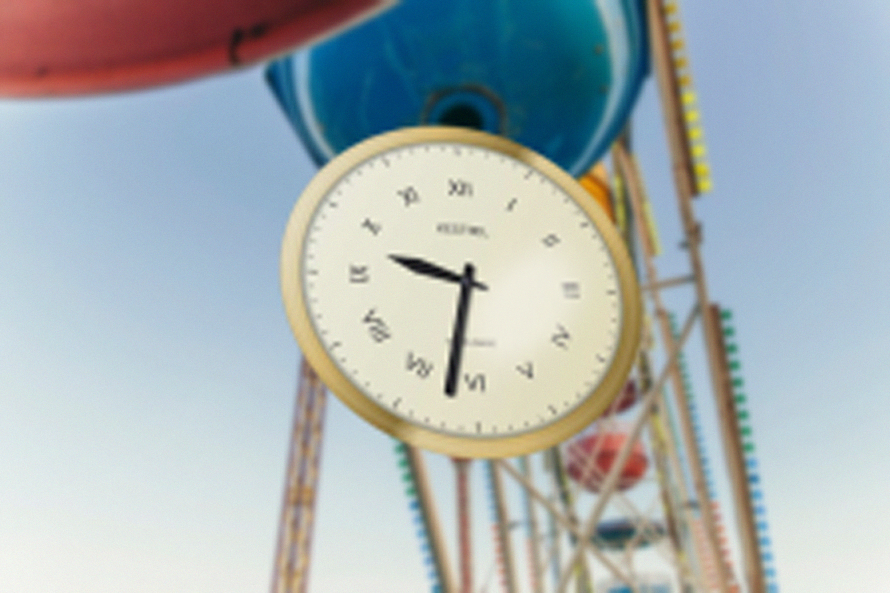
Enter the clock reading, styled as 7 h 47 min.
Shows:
9 h 32 min
